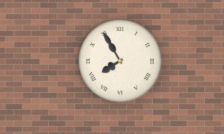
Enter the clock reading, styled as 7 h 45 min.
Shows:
7 h 55 min
